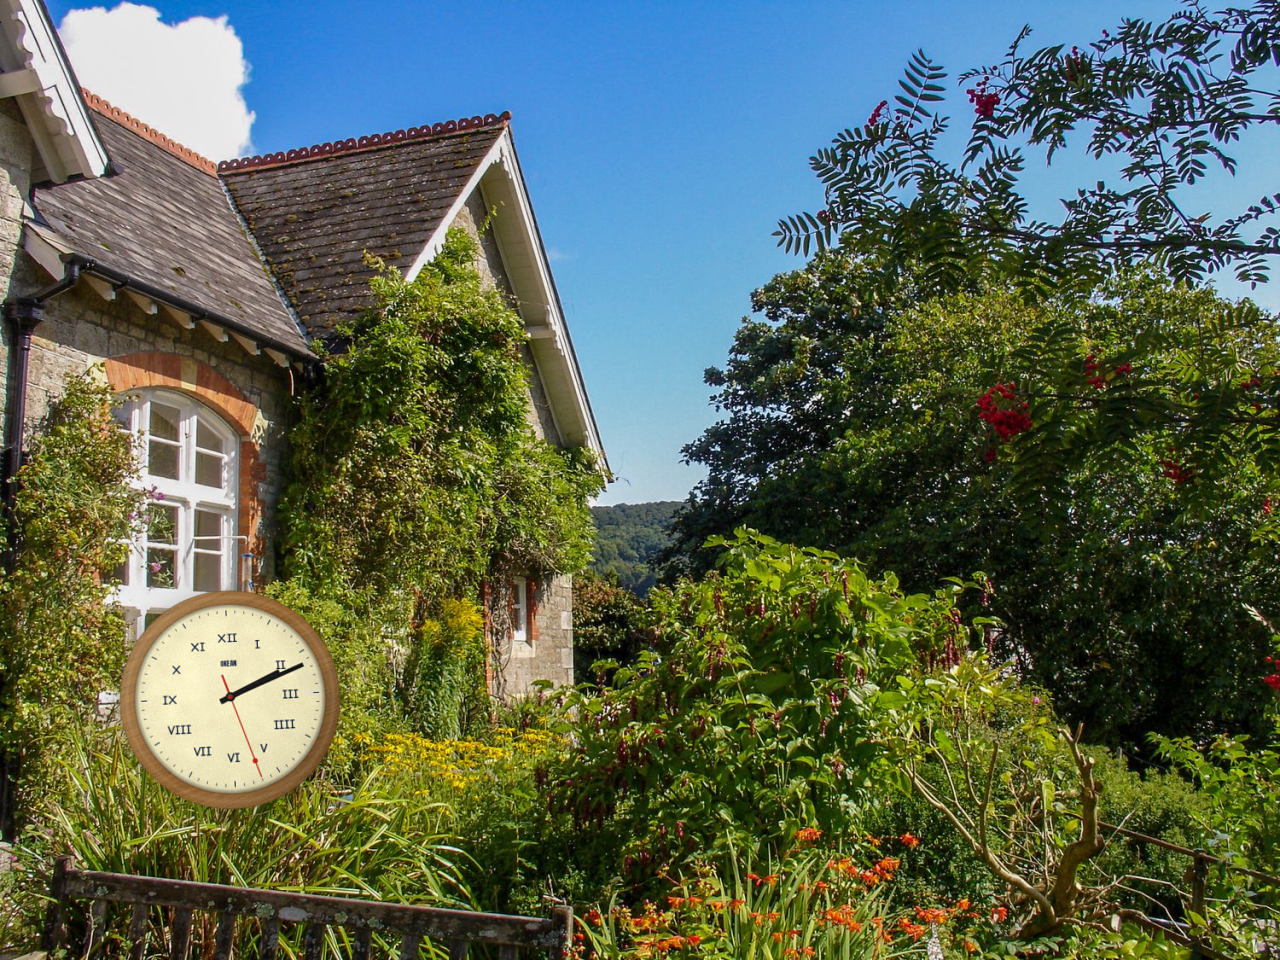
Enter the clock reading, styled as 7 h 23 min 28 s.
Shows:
2 h 11 min 27 s
